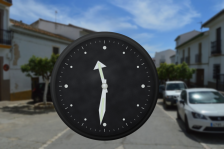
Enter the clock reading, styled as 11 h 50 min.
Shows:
11 h 31 min
